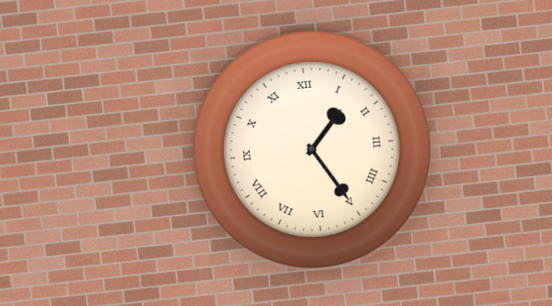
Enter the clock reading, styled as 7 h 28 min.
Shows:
1 h 25 min
